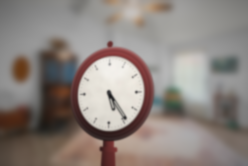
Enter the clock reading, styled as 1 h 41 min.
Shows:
5 h 24 min
